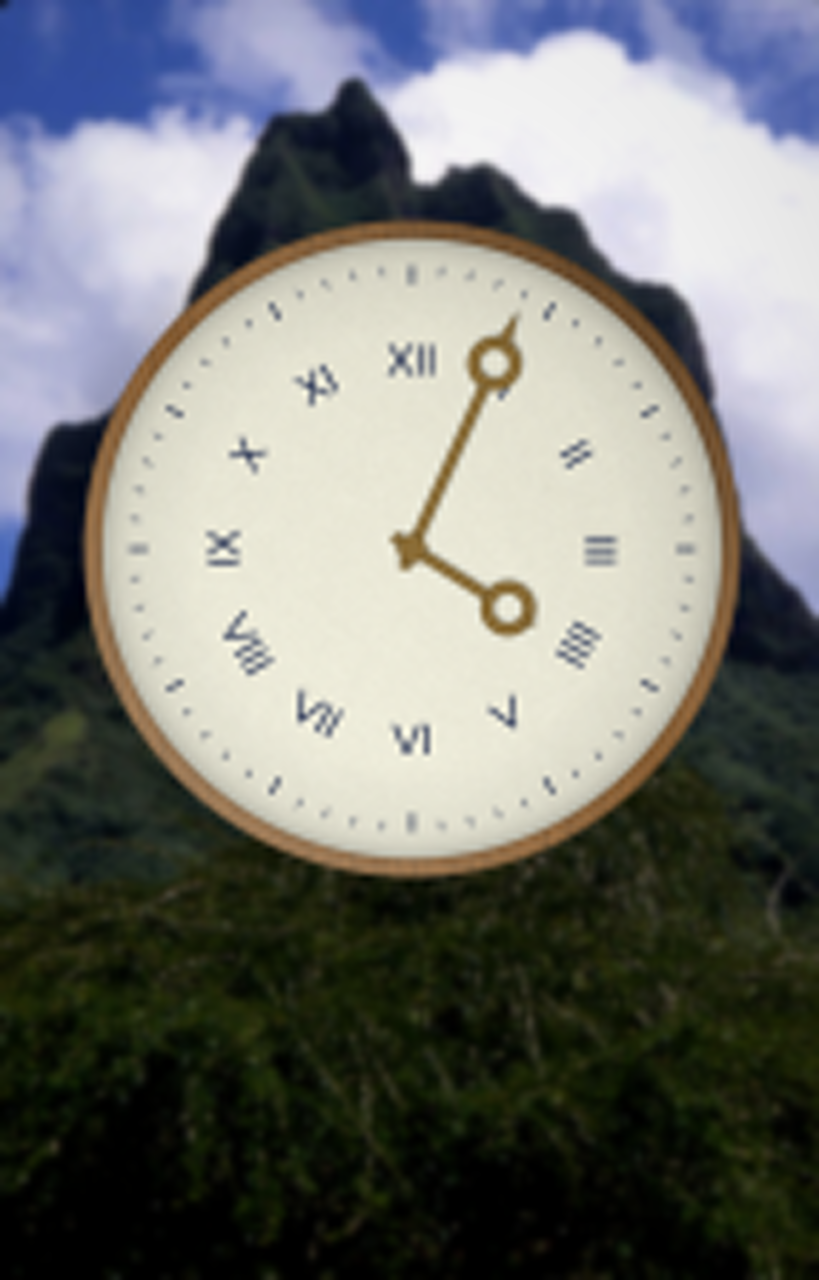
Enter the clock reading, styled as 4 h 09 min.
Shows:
4 h 04 min
